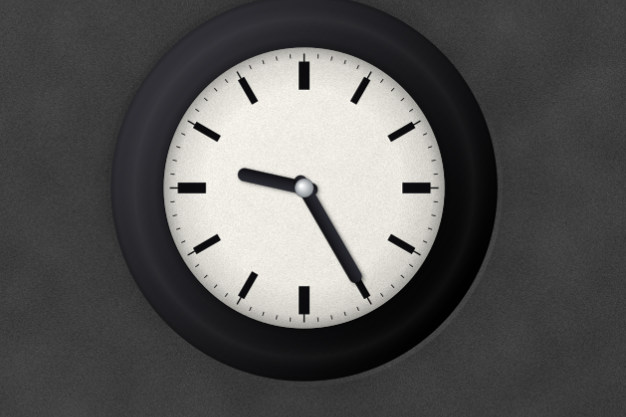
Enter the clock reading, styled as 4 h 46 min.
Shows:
9 h 25 min
